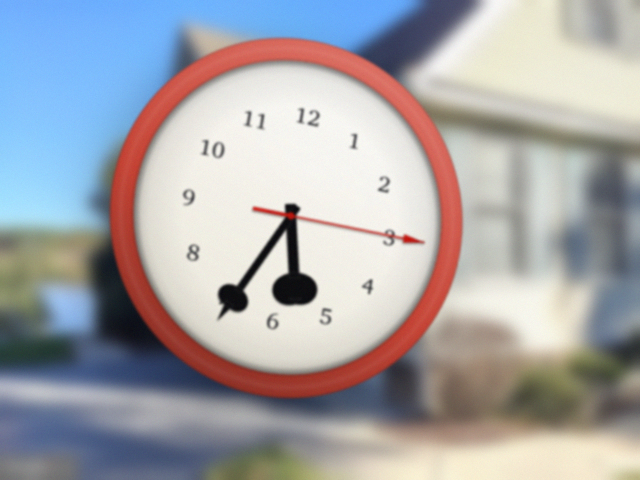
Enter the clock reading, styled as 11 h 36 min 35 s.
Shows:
5 h 34 min 15 s
